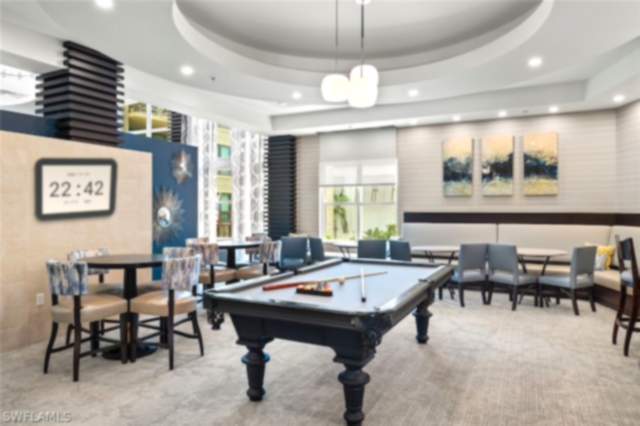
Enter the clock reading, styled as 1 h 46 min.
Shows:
22 h 42 min
